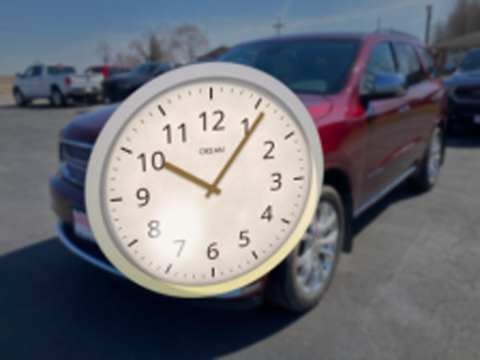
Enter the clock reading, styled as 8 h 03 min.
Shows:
10 h 06 min
